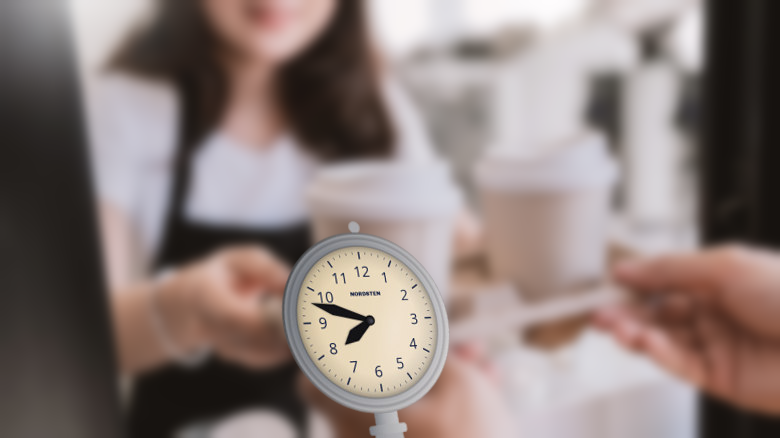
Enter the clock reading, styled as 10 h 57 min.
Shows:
7 h 48 min
